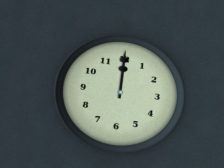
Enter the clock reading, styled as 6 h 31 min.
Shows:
12 h 00 min
